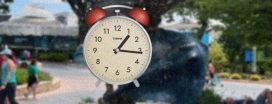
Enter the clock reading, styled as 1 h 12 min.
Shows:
1 h 16 min
